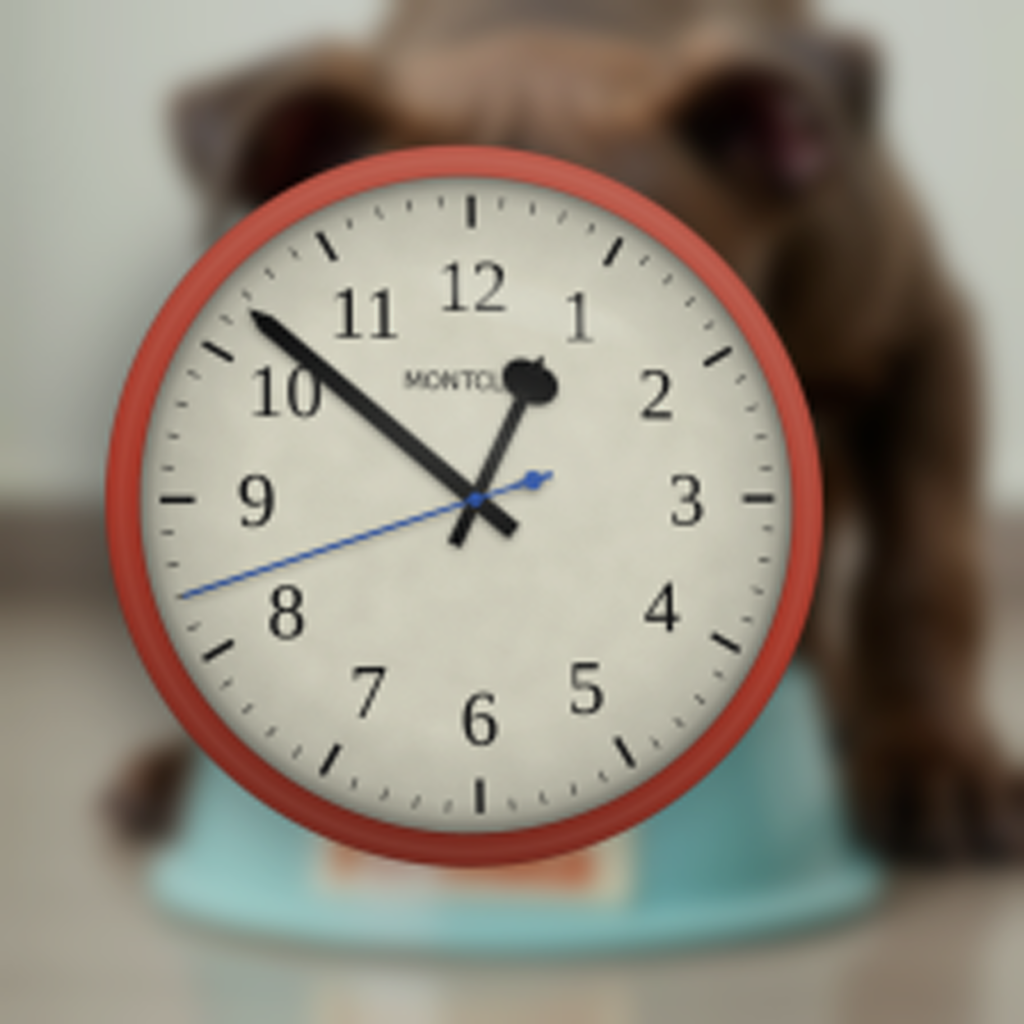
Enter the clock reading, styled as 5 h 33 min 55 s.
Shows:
12 h 51 min 42 s
